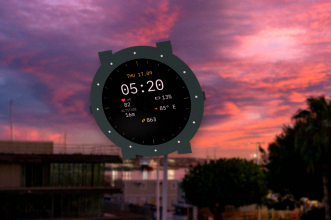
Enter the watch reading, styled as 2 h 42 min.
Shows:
5 h 20 min
